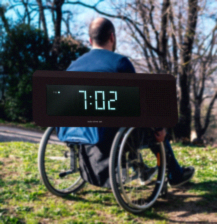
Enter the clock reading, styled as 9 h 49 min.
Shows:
7 h 02 min
